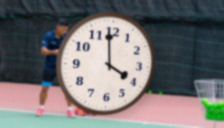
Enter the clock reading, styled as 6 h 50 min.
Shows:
3 h 59 min
